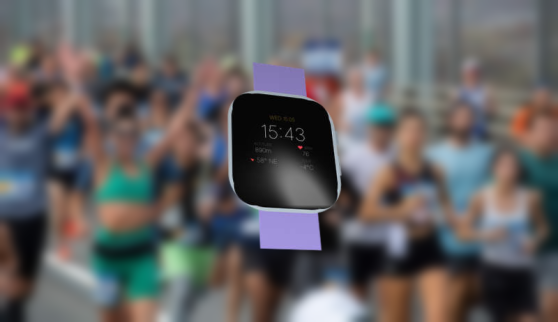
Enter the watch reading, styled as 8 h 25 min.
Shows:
15 h 43 min
